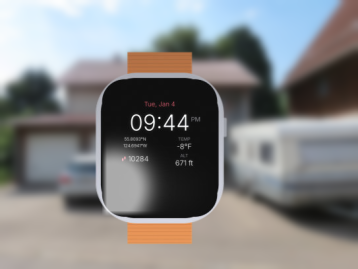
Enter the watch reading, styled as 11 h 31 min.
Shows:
9 h 44 min
